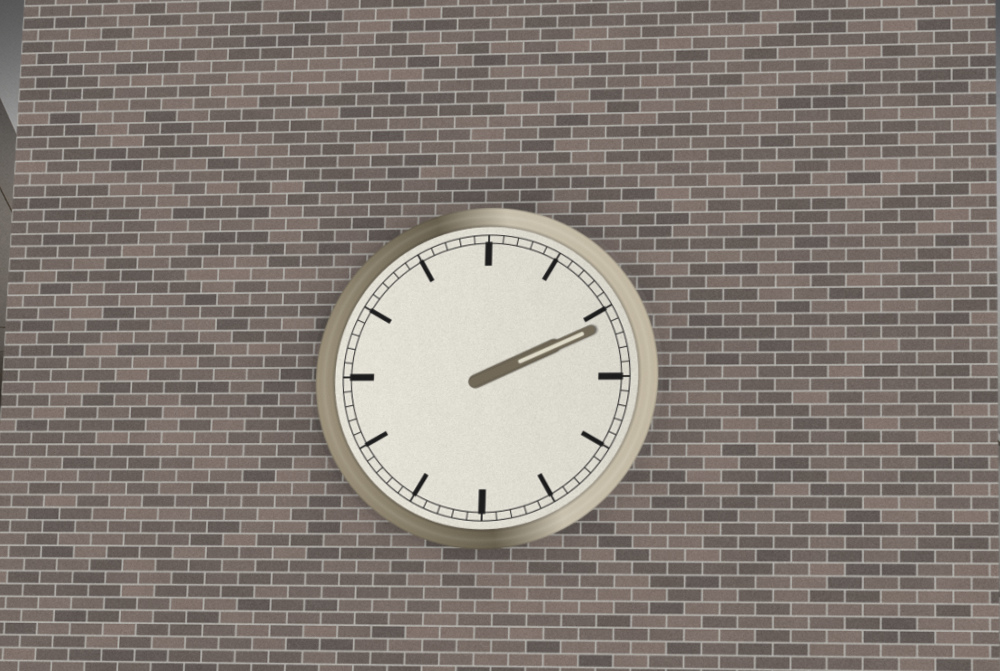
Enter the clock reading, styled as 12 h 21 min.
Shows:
2 h 11 min
